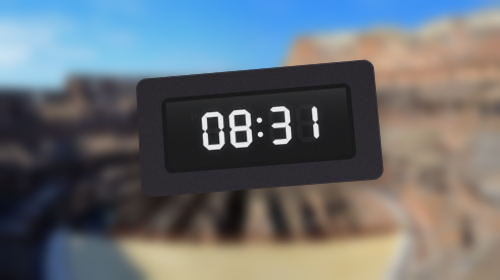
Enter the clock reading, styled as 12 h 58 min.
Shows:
8 h 31 min
